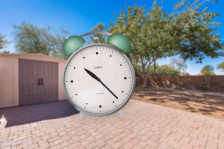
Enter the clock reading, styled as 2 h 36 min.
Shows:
10 h 23 min
